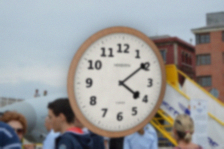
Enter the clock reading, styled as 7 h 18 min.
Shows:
4 h 09 min
